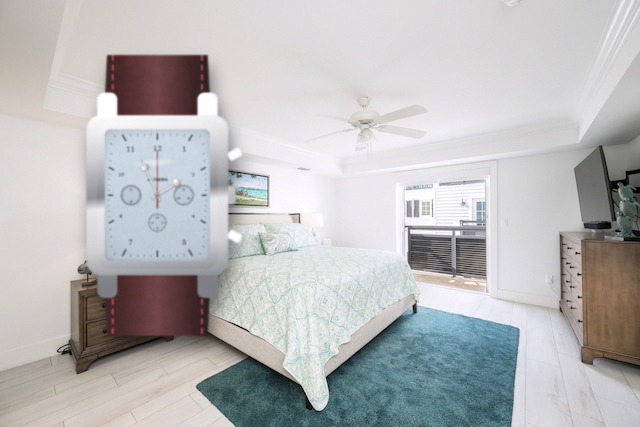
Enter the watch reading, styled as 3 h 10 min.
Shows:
1 h 56 min
